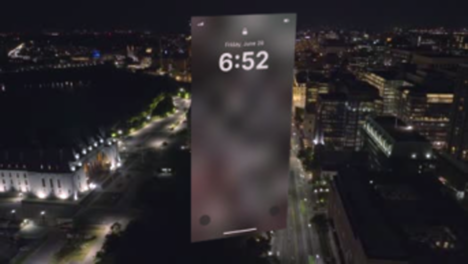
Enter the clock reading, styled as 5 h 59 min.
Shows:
6 h 52 min
